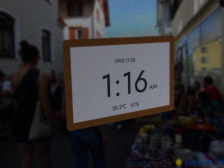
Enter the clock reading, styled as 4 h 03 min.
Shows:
1 h 16 min
